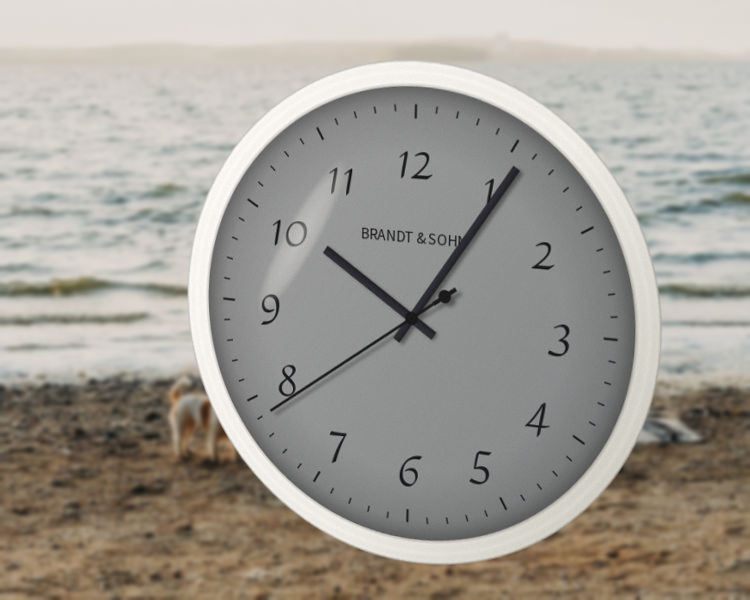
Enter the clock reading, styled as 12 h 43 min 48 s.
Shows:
10 h 05 min 39 s
